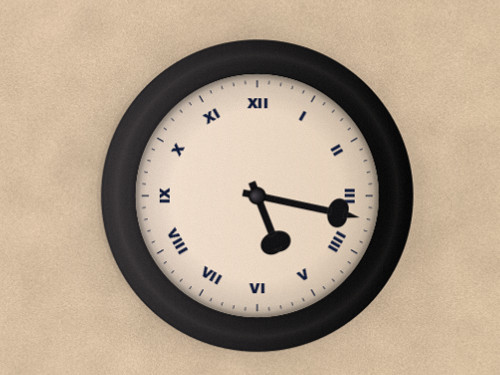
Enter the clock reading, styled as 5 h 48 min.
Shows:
5 h 17 min
